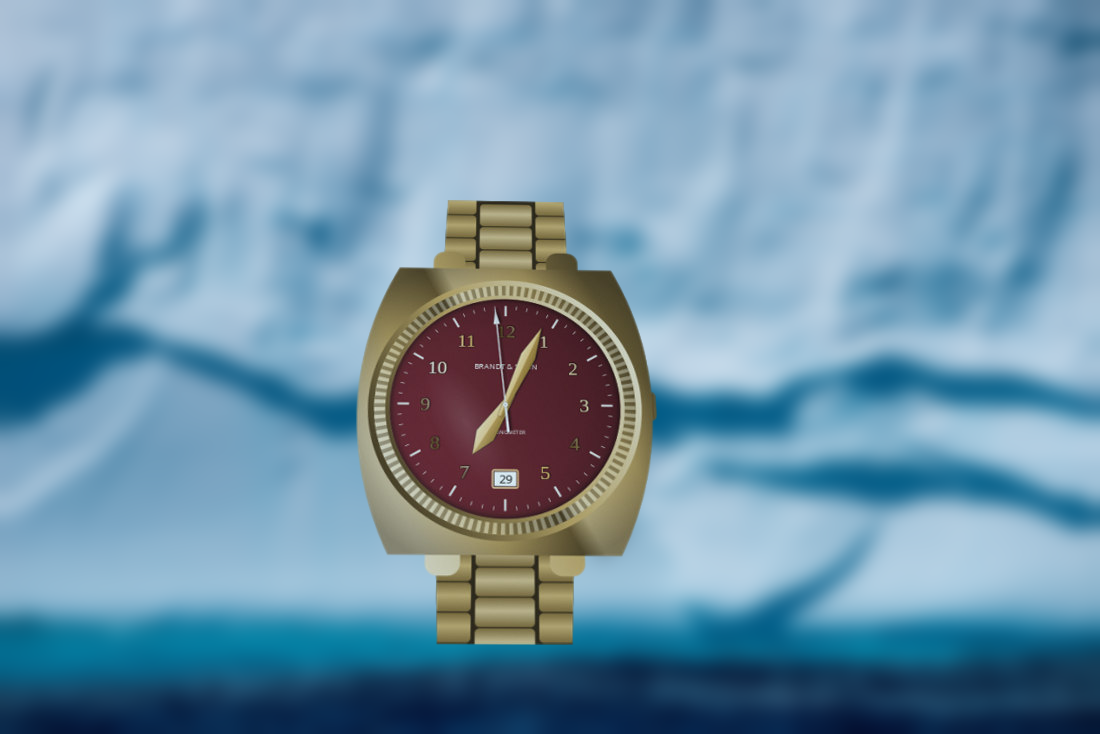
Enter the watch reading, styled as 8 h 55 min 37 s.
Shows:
7 h 03 min 59 s
